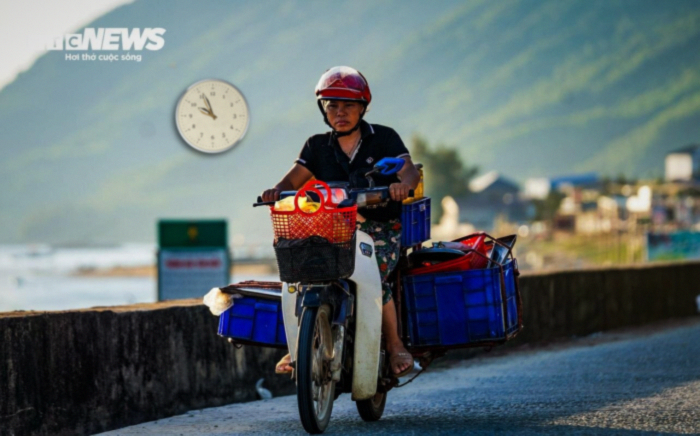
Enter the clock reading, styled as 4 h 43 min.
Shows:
9 h 56 min
